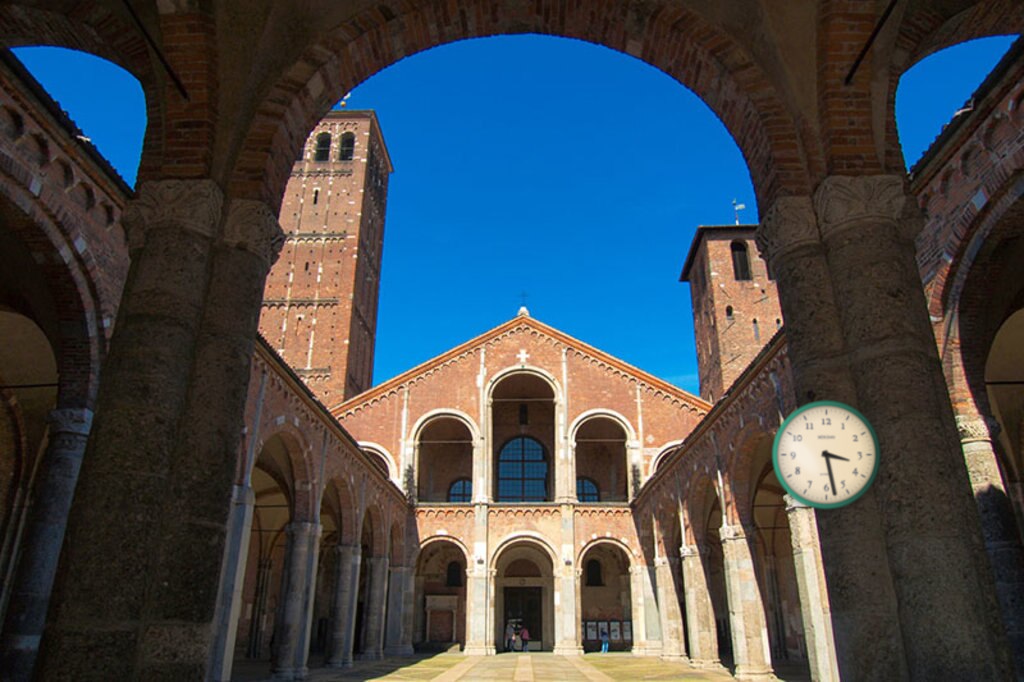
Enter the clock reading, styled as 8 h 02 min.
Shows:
3 h 28 min
